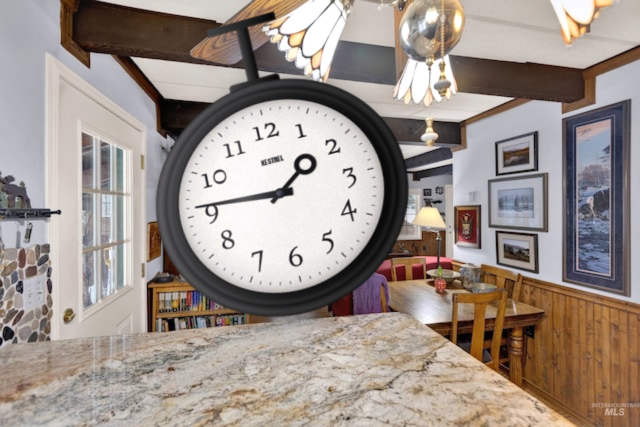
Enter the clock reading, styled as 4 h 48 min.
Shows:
1 h 46 min
